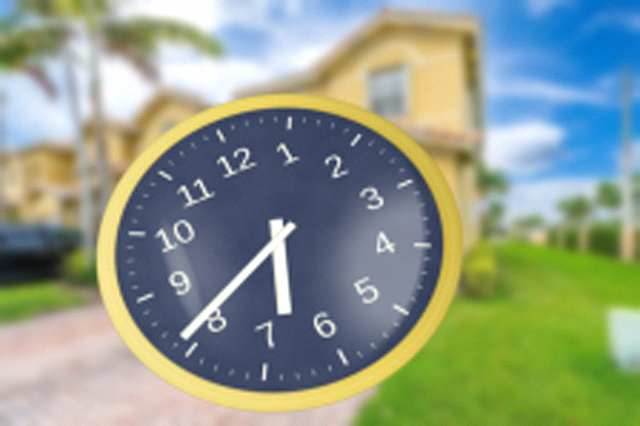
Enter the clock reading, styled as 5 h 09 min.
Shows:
6 h 41 min
